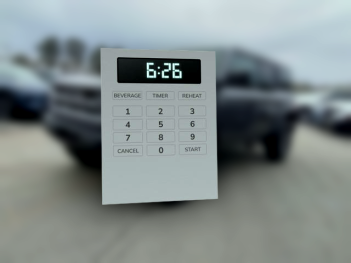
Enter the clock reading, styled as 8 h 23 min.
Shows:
6 h 26 min
